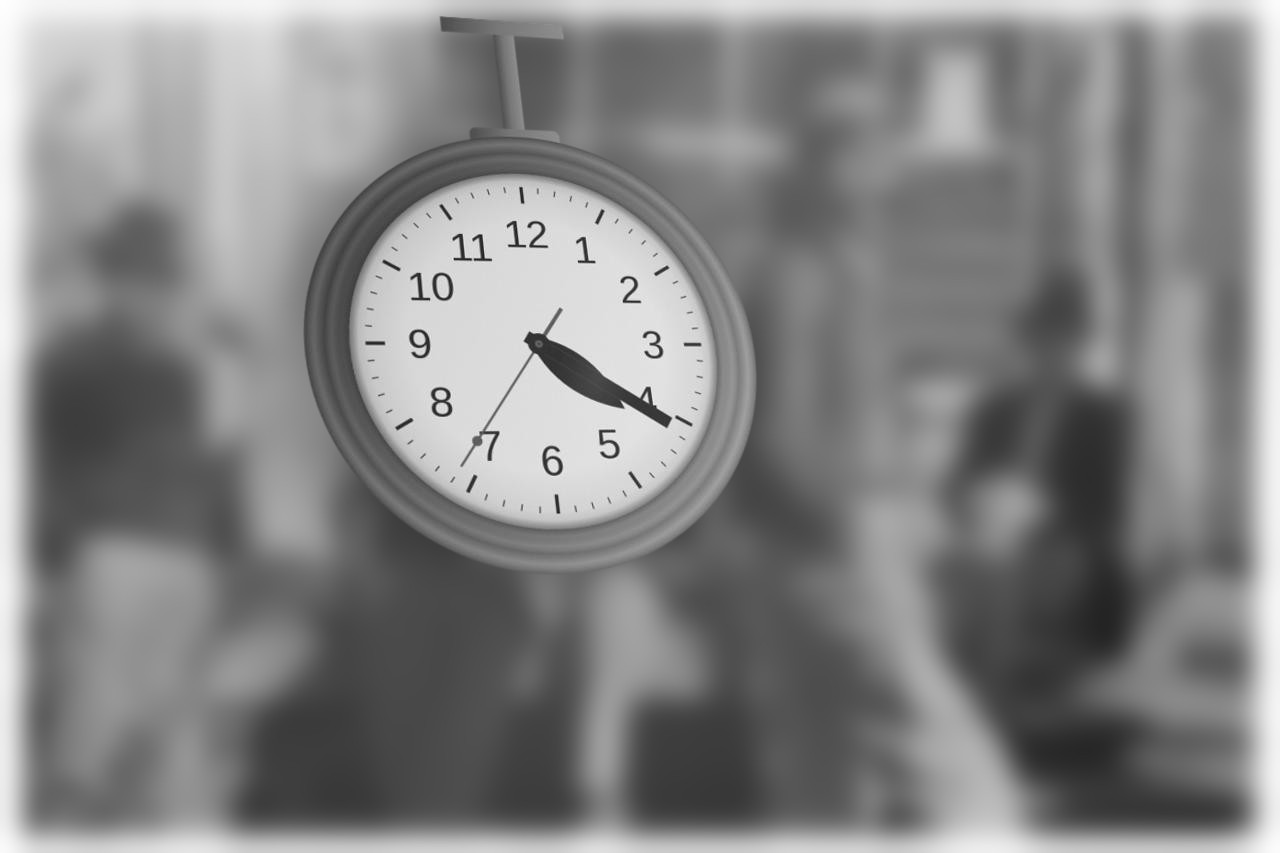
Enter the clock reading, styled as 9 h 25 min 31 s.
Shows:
4 h 20 min 36 s
